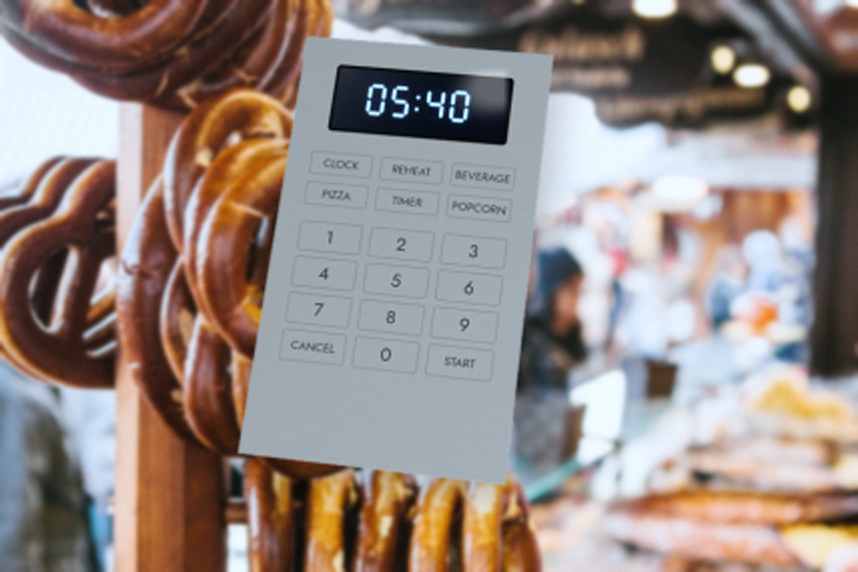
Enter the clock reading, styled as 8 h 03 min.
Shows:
5 h 40 min
